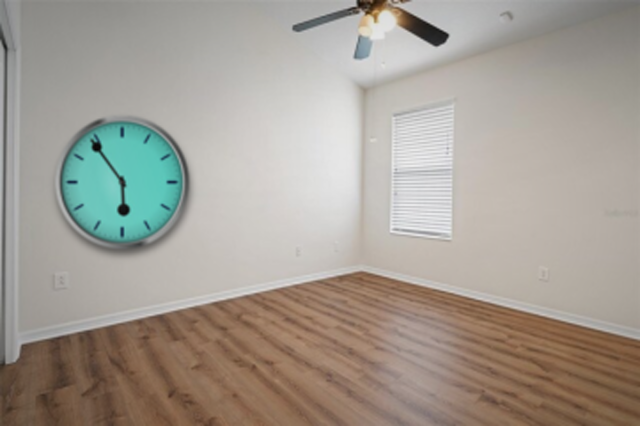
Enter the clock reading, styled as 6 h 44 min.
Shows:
5 h 54 min
